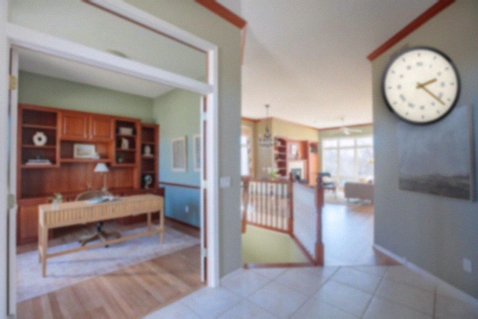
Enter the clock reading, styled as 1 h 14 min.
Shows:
2 h 22 min
